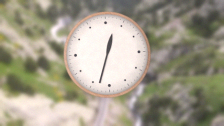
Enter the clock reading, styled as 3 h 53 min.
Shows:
12 h 33 min
